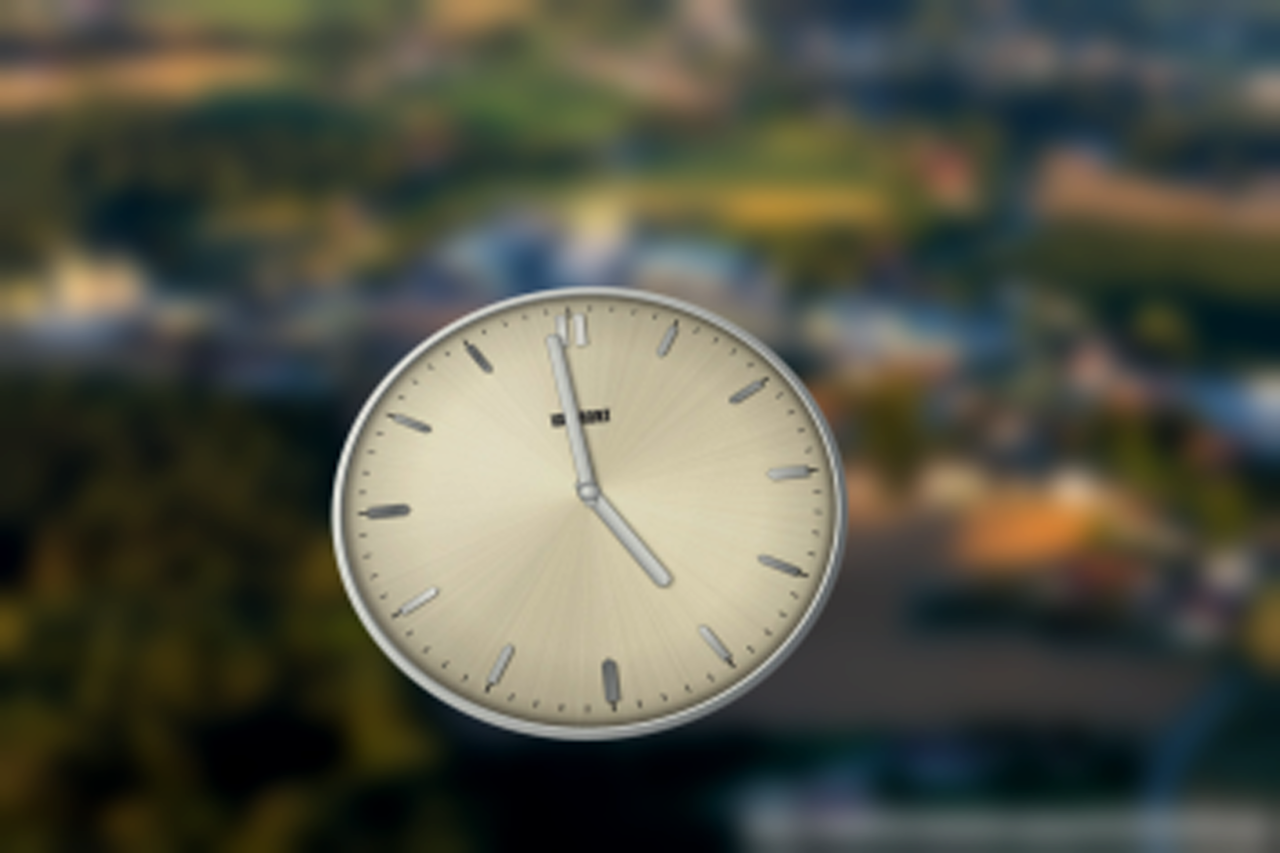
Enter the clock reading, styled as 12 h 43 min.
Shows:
4 h 59 min
